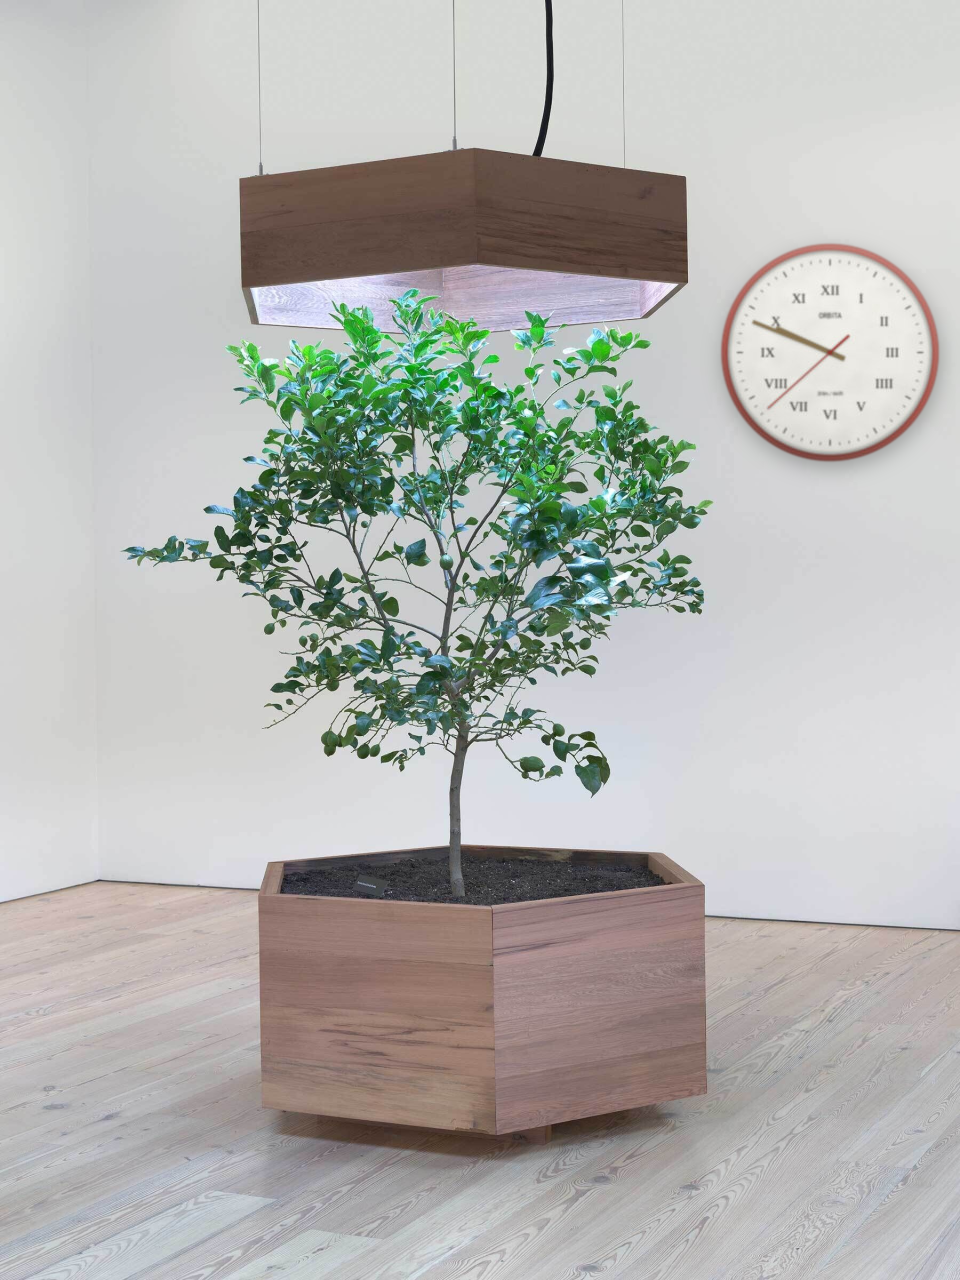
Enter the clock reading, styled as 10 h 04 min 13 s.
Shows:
9 h 48 min 38 s
